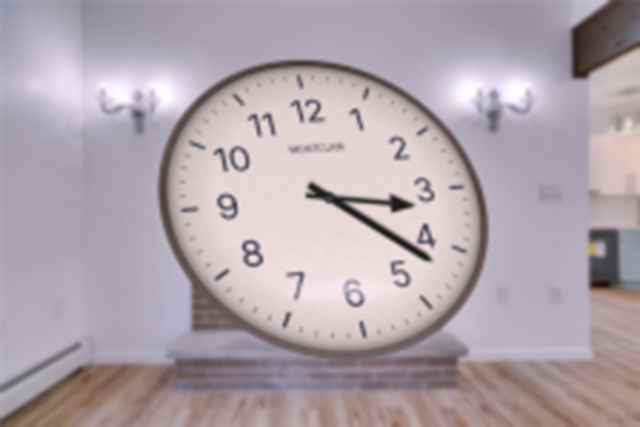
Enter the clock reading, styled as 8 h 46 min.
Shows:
3 h 22 min
